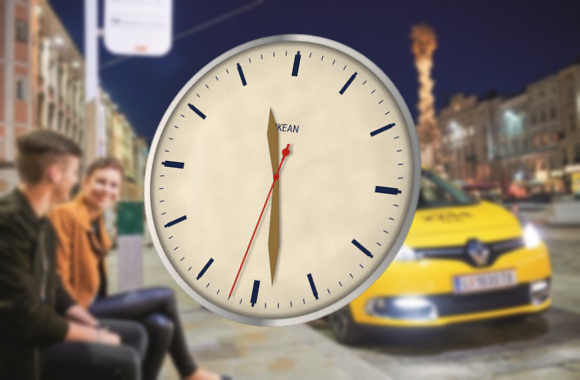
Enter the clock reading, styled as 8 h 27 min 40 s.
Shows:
11 h 28 min 32 s
